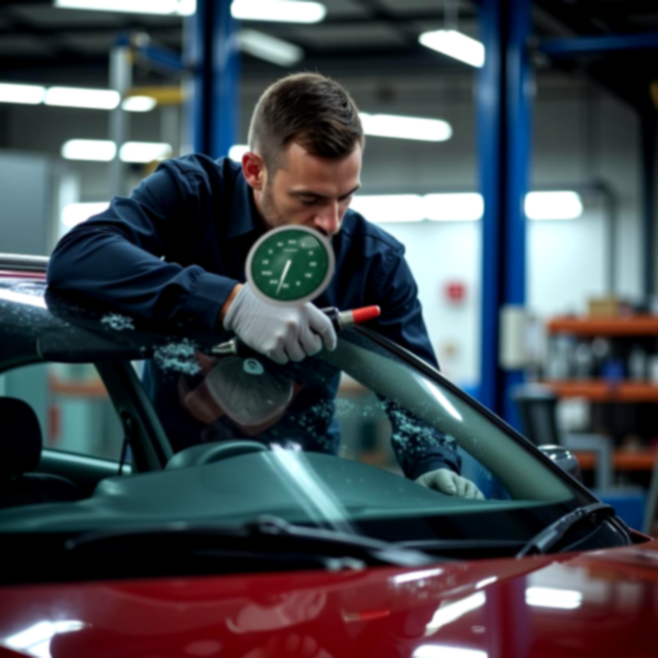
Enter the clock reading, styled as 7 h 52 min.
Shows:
6 h 32 min
